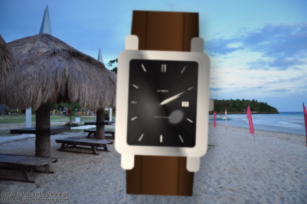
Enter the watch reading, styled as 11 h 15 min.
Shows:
2 h 10 min
